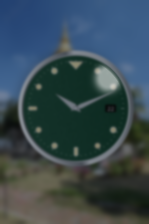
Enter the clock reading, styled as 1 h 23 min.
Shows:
10 h 11 min
